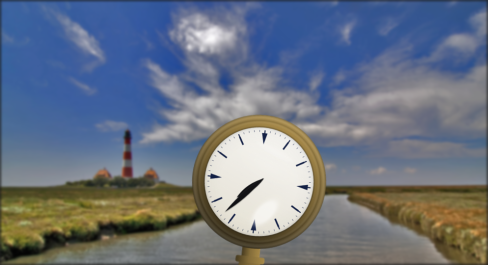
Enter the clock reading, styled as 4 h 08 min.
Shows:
7 h 37 min
